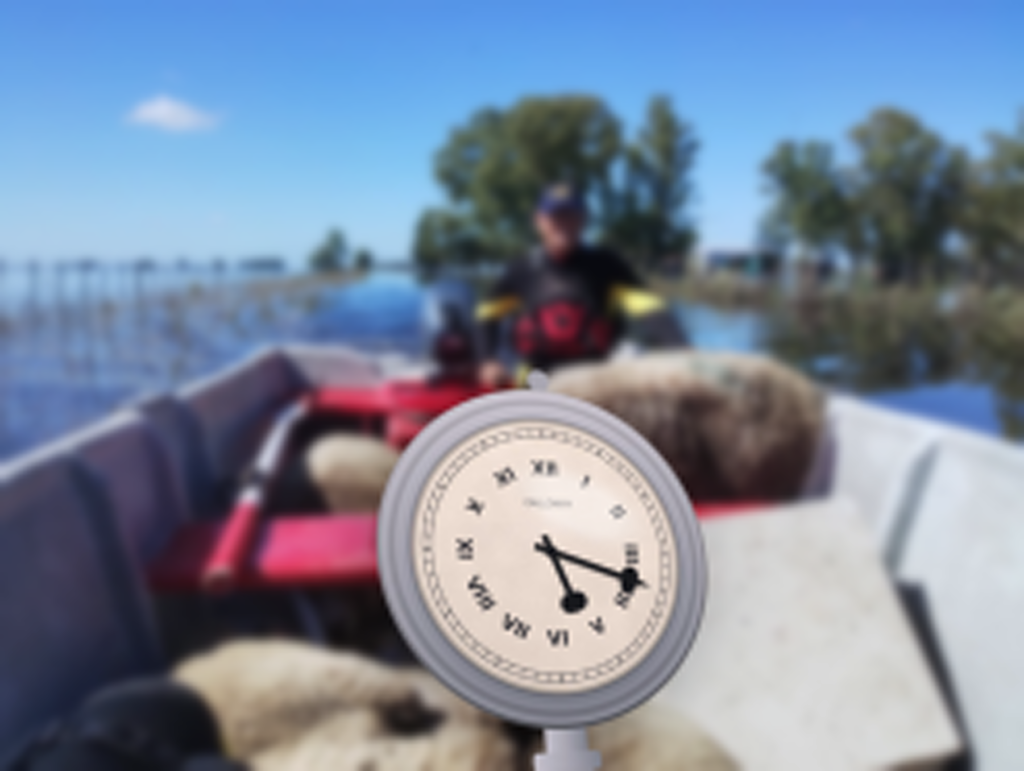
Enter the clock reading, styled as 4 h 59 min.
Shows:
5 h 18 min
